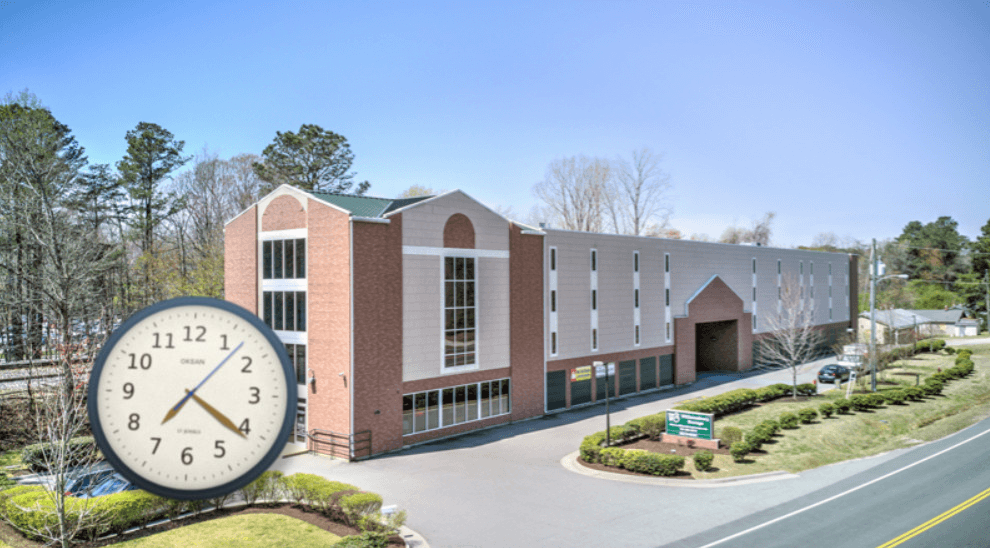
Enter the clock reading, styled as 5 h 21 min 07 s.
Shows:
7 h 21 min 07 s
